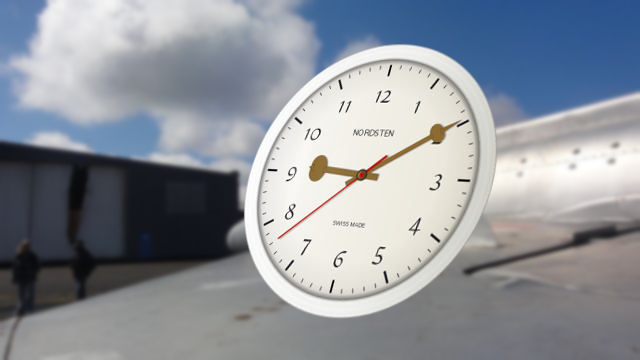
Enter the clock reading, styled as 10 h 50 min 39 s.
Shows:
9 h 09 min 38 s
